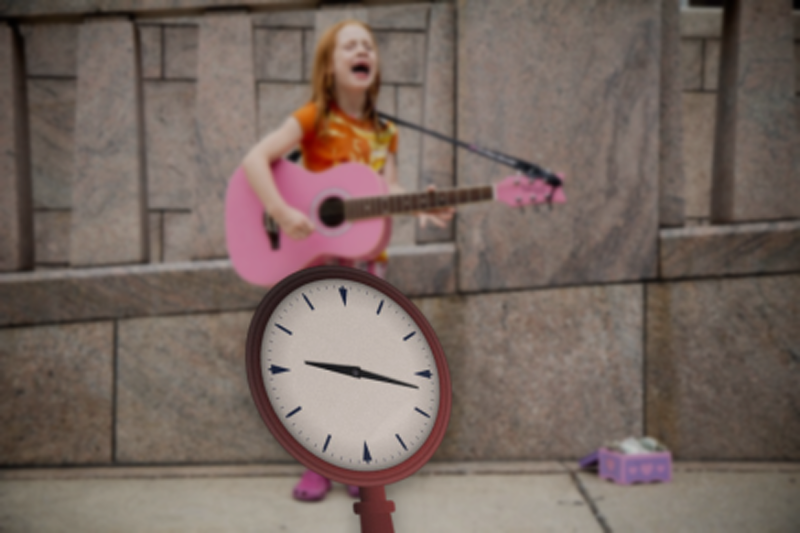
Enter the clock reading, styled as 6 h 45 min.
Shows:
9 h 17 min
